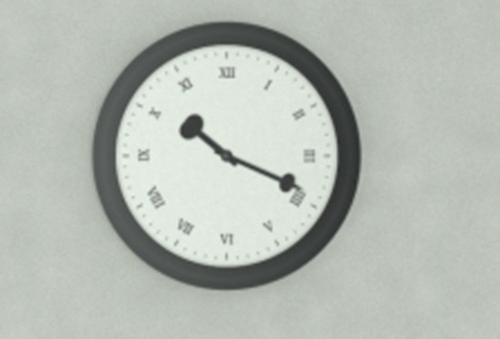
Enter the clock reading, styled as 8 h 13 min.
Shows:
10 h 19 min
